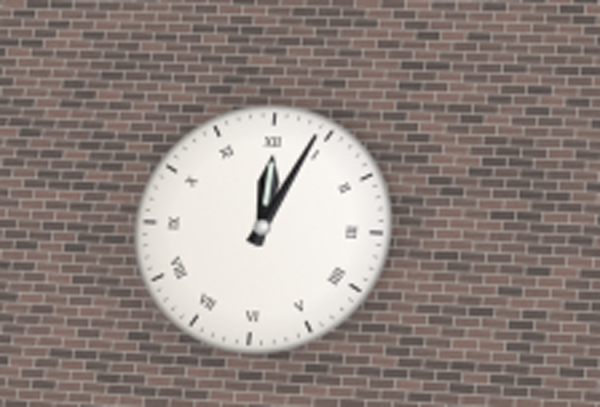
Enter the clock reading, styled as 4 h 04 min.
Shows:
12 h 04 min
